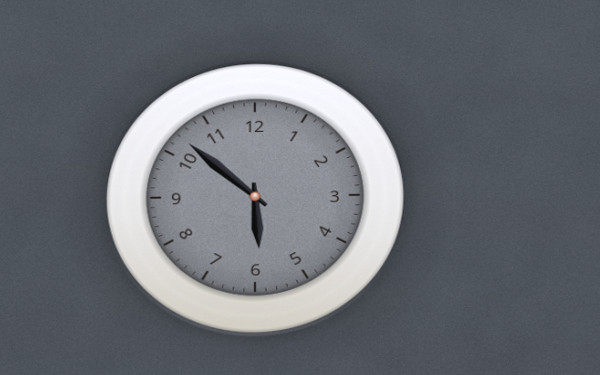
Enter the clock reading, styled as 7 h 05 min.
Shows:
5 h 52 min
